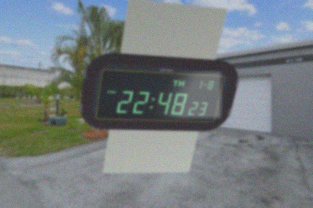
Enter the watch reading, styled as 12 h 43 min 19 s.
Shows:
22 h 48 min 23 s
